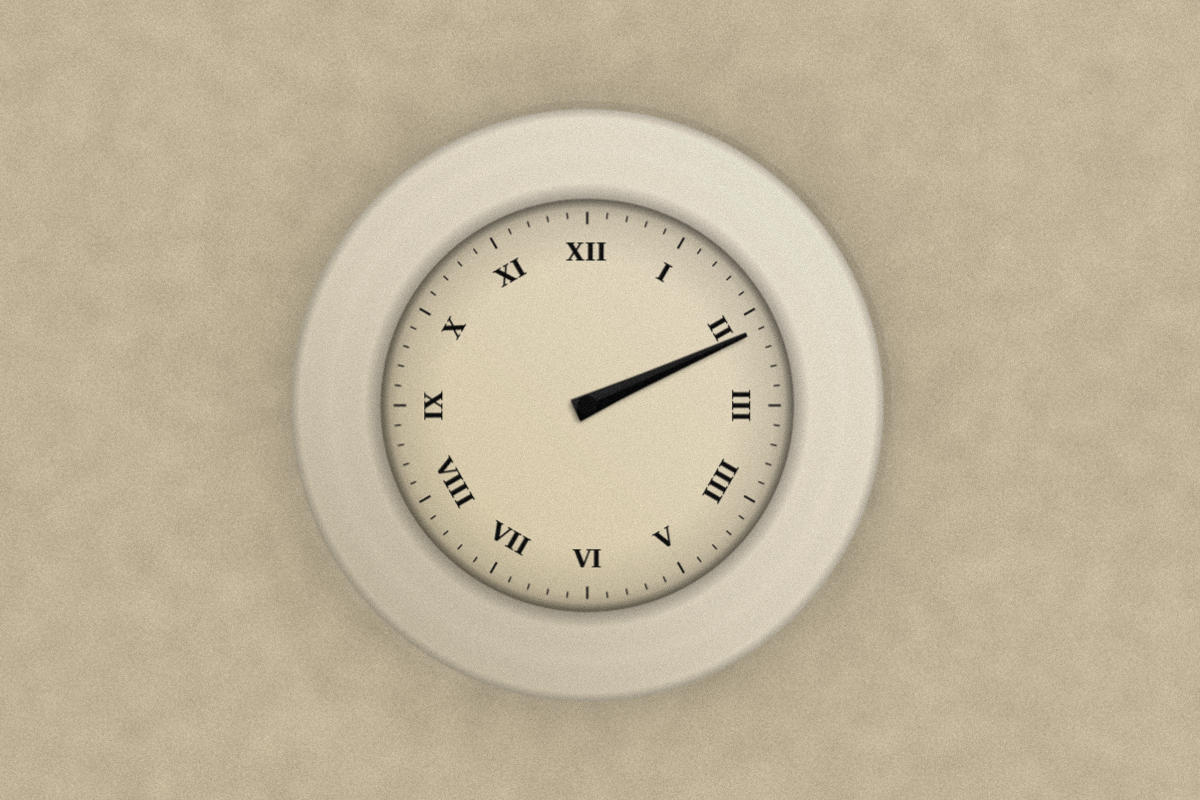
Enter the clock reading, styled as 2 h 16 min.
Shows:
2 h 11 min
